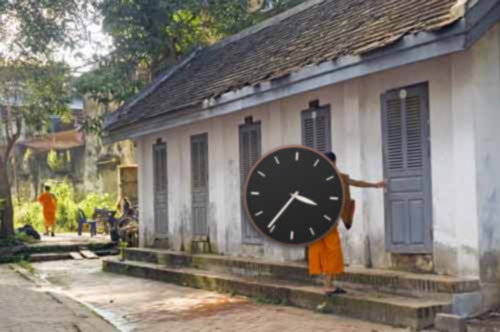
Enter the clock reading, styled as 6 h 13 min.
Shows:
3 h 36 min
